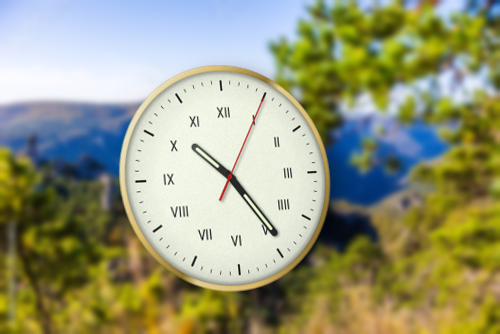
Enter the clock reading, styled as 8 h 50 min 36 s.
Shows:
10 h 24 min 05 s
